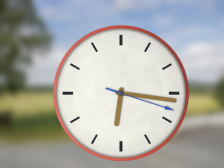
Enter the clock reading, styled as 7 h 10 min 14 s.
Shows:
6 h 16 min 18 s
